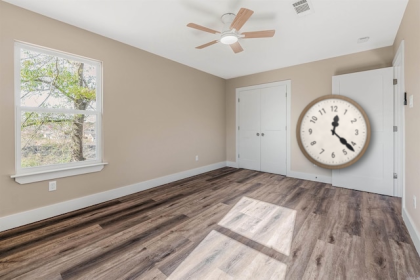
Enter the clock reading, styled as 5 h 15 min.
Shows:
12 h 22 min
